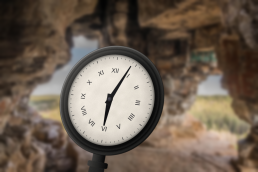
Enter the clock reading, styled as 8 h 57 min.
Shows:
6 h 04 min
